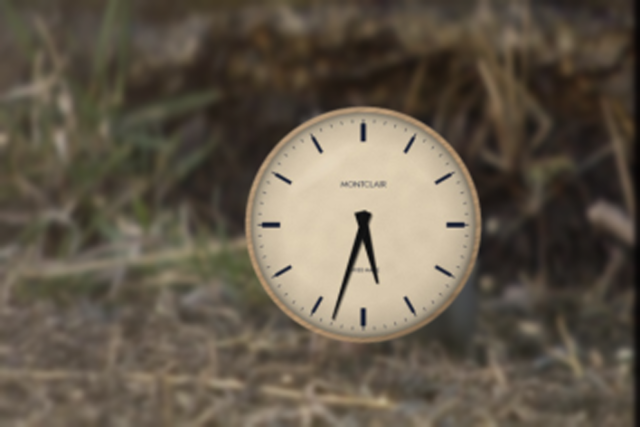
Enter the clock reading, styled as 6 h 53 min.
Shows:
5 h 33 min
